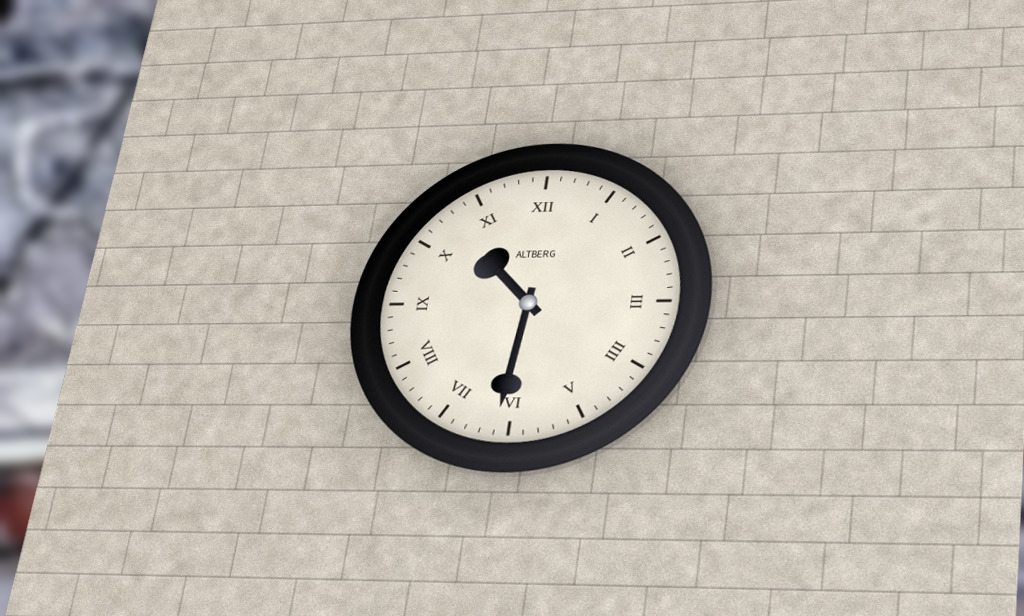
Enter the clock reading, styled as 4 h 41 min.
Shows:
10 h 31 min
